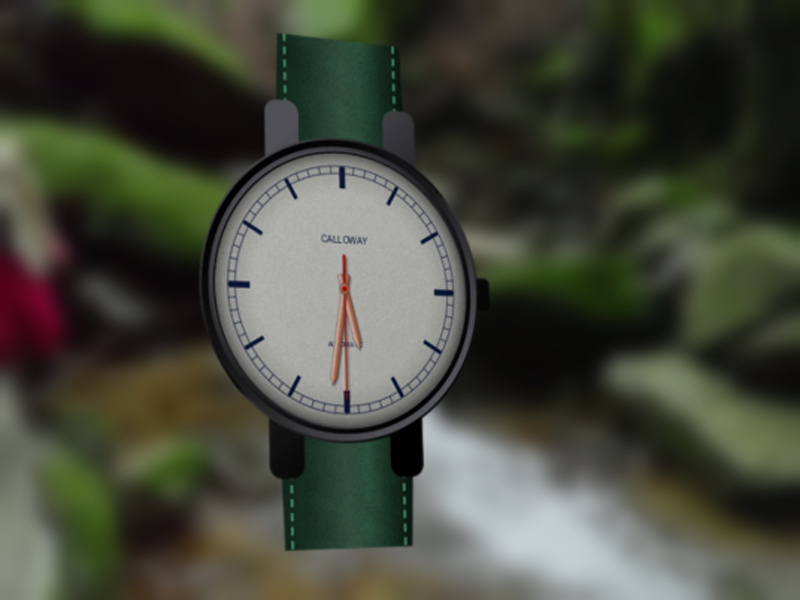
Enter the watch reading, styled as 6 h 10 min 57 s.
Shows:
5 h 31 min 30 s
